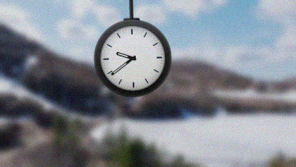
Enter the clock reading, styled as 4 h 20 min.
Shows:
9 h 39 min
